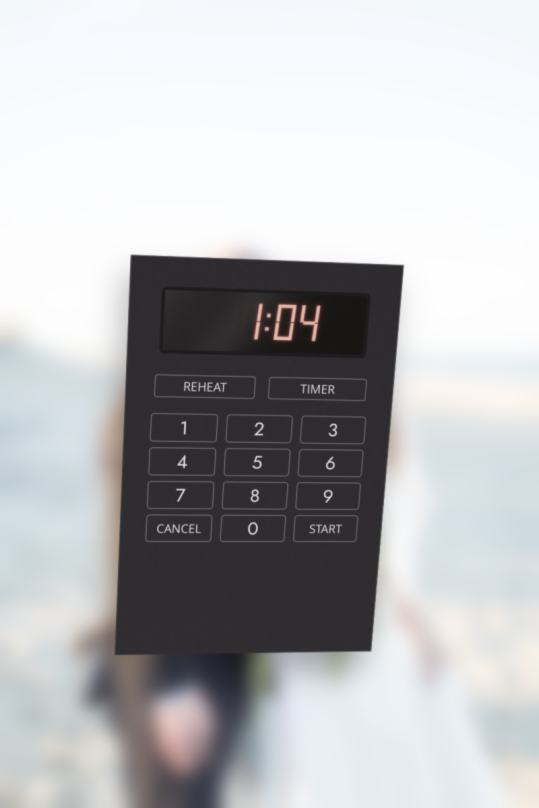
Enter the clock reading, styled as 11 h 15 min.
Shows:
1 h 04 min
